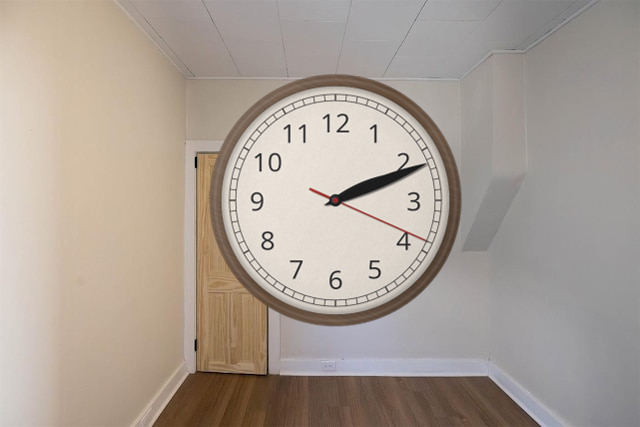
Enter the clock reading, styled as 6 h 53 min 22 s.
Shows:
2 h 11 min 19 s
